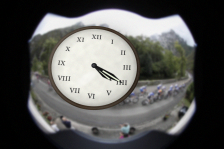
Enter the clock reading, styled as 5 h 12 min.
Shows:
4 h 20 min
